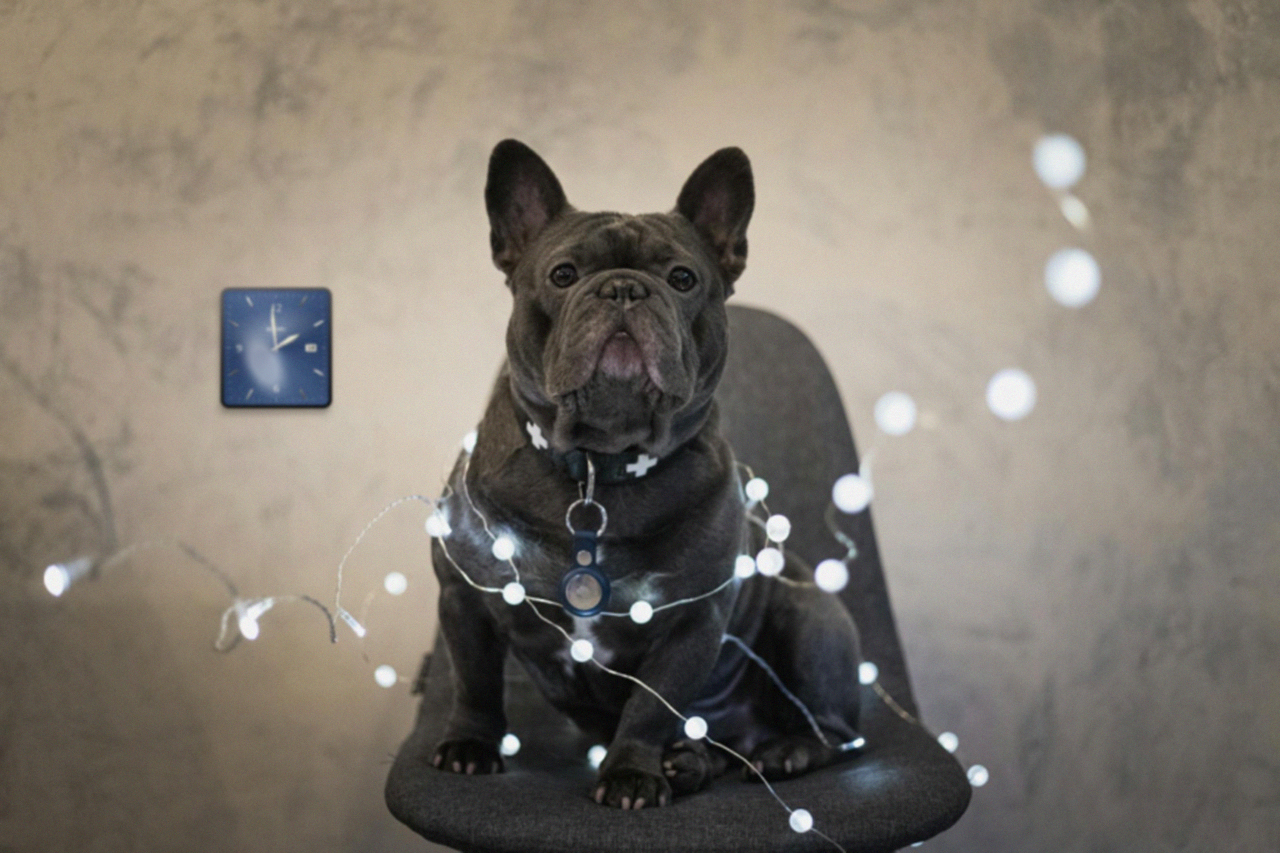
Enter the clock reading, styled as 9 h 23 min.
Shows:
1 h 59 min
